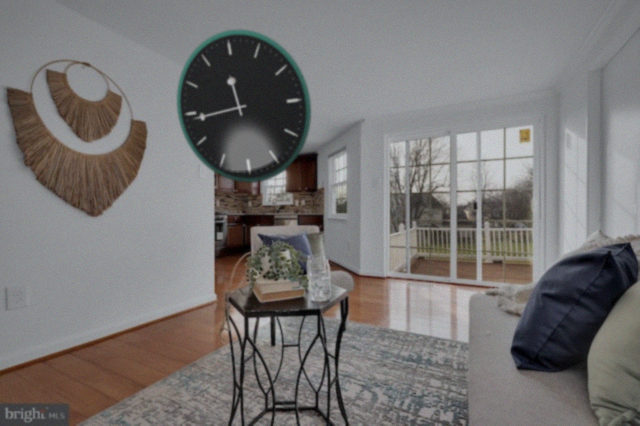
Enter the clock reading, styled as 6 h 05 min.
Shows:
11 h 44 min
